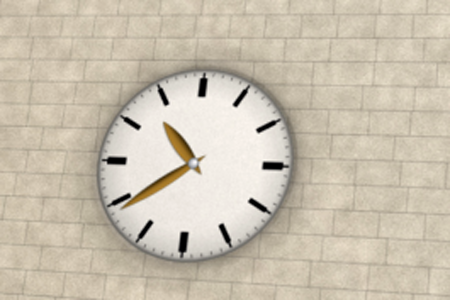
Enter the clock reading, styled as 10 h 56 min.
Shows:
10 h 39 min
